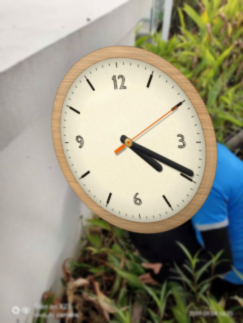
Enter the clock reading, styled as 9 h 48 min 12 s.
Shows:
4 h 19 min 10 s
